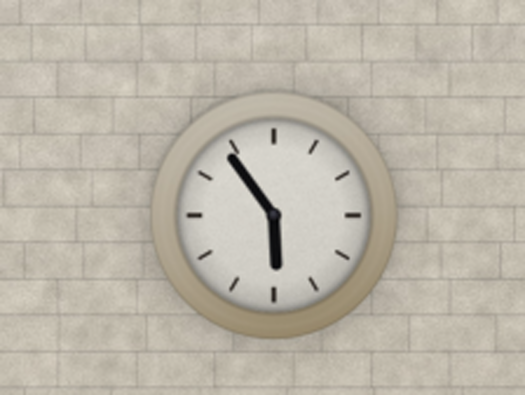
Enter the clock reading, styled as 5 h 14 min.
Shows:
5 h 54 min
